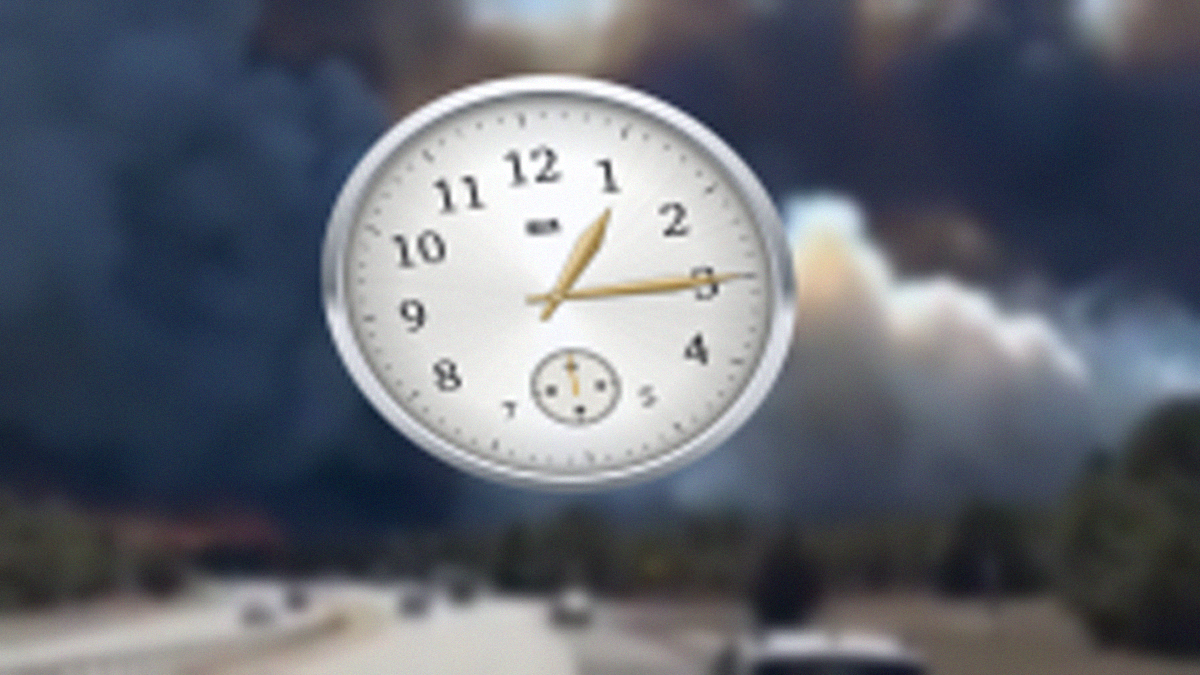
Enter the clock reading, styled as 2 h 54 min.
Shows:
1 h 15 min
